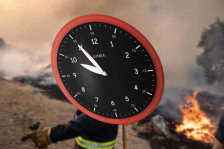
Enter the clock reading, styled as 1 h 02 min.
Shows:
9 h 55 min
